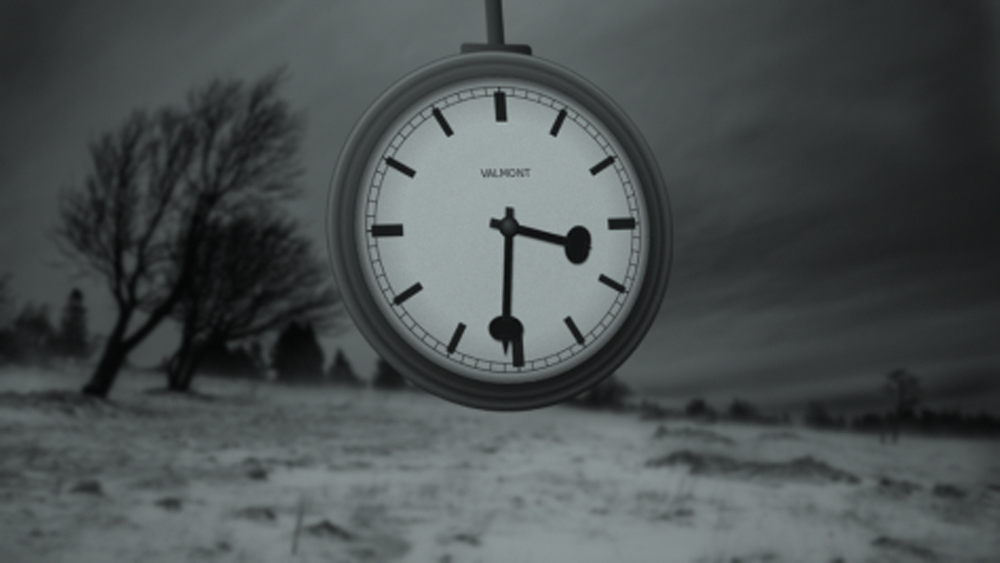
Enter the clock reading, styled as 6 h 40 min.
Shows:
3 h 31 min
